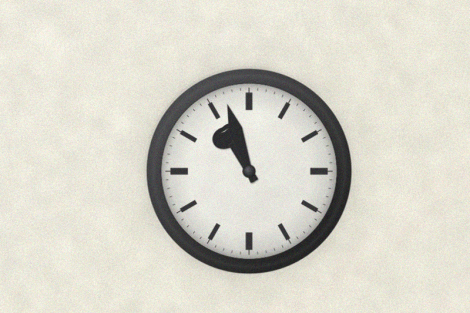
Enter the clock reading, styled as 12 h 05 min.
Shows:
10 h 57 min
